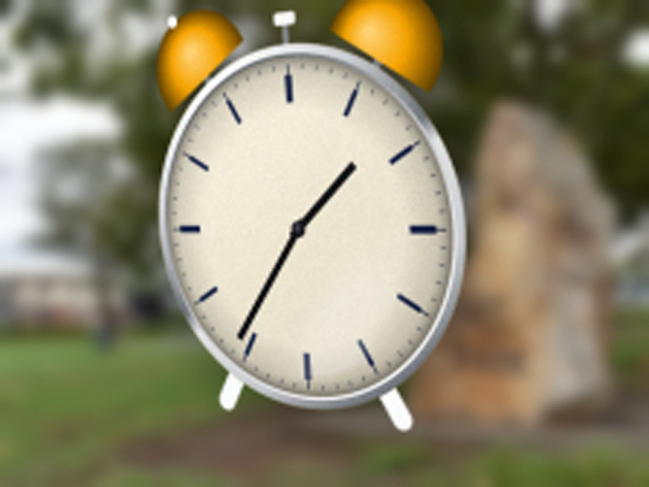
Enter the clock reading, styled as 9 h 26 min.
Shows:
1 h 36 min
